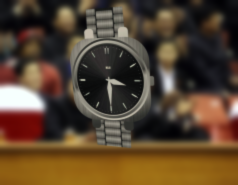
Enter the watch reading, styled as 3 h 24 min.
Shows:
3 h 30 min
